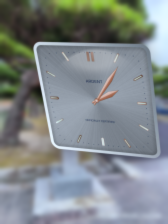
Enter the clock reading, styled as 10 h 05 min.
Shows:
2 h 06 min
